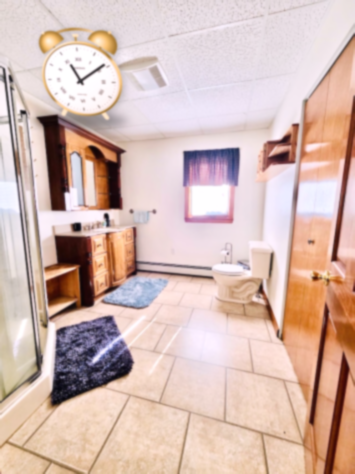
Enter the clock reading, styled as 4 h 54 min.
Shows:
11 h 09 min
